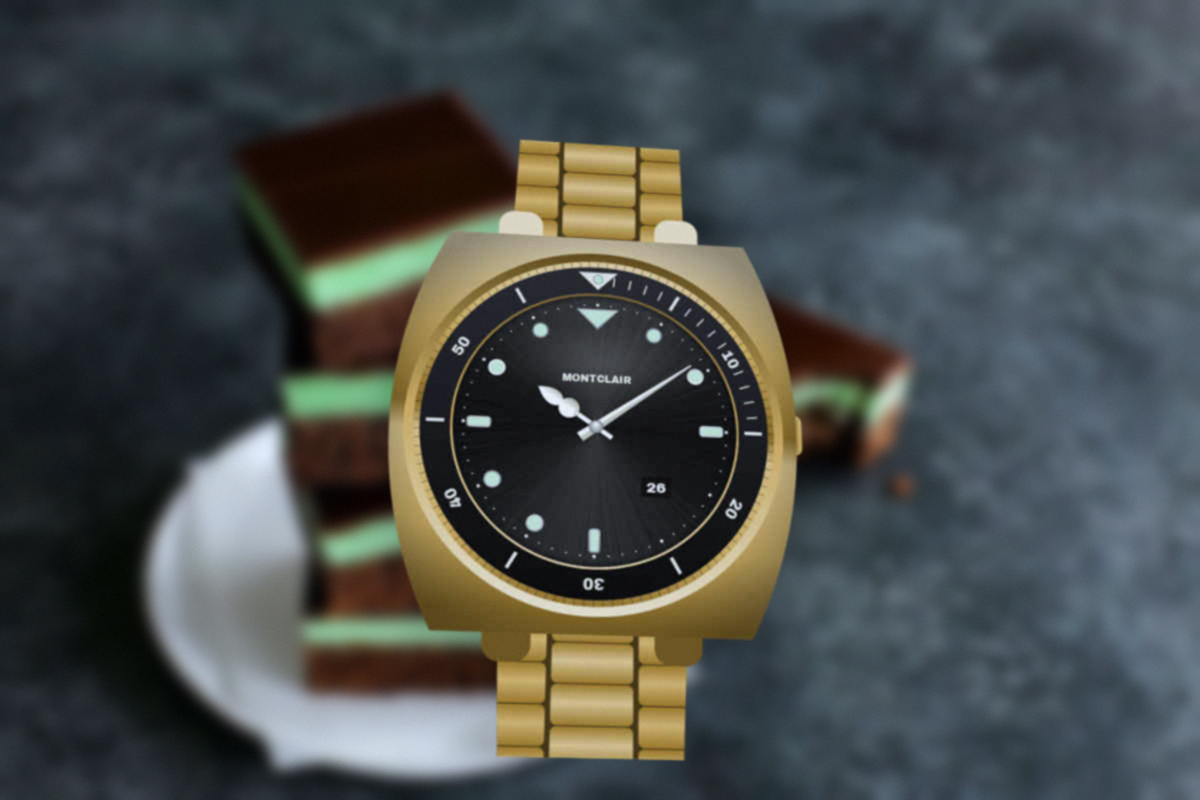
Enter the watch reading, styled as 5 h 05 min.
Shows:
10 h 09 min
